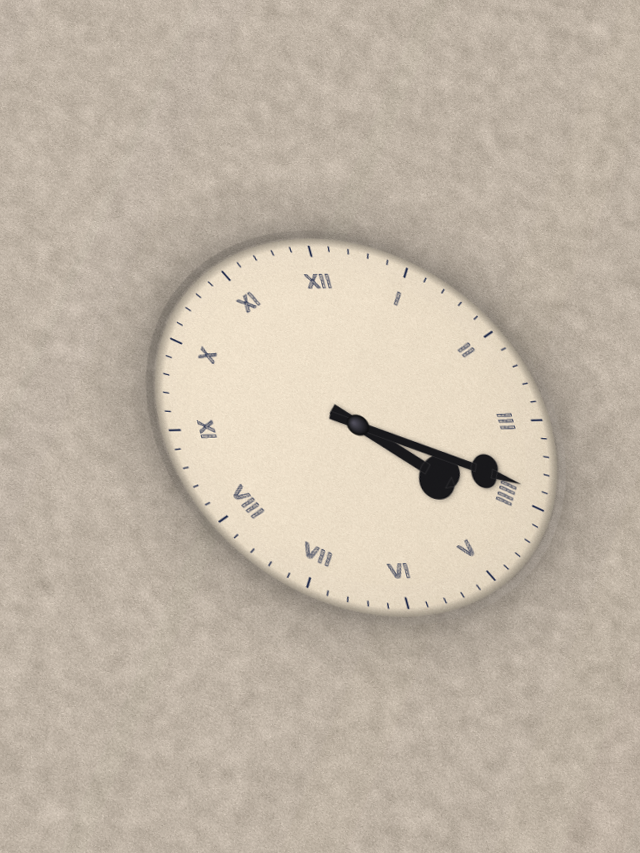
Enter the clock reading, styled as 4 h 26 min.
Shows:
4 h 19 min
